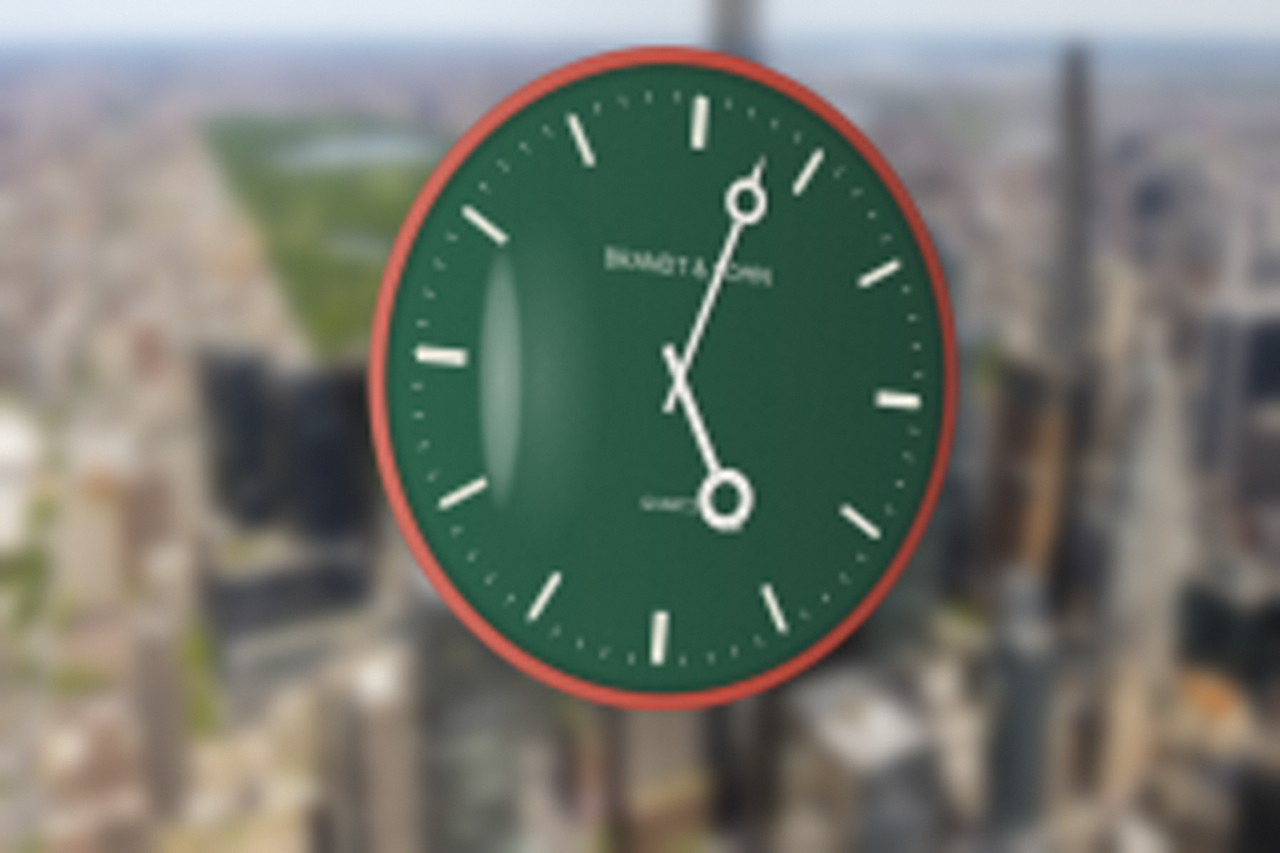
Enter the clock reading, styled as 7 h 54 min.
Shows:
5 h 03 min
